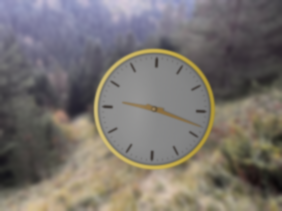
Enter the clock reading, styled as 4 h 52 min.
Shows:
9 h 18 min
